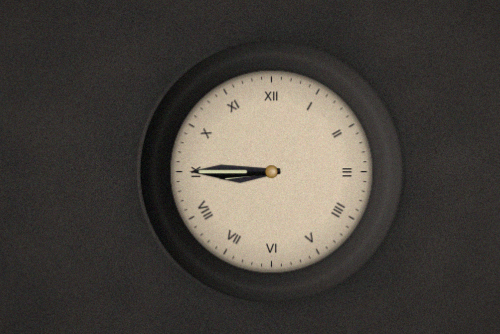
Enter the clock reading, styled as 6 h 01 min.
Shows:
8 h 45 min
